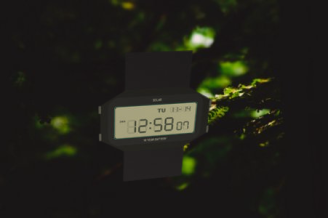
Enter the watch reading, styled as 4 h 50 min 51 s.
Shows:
12 h 58 min 07 s
